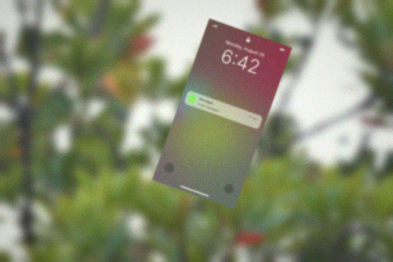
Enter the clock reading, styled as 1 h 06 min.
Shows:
6 h 42 min
